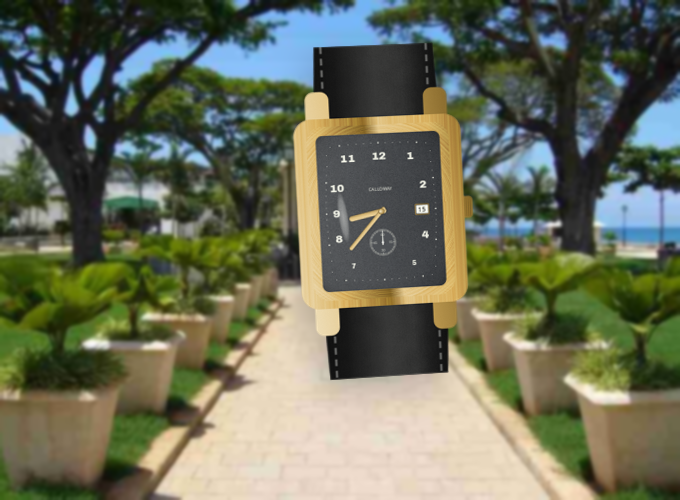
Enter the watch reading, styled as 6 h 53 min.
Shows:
8 h 37 min
